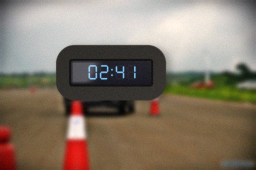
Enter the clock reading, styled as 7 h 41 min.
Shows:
2 h 41 min
